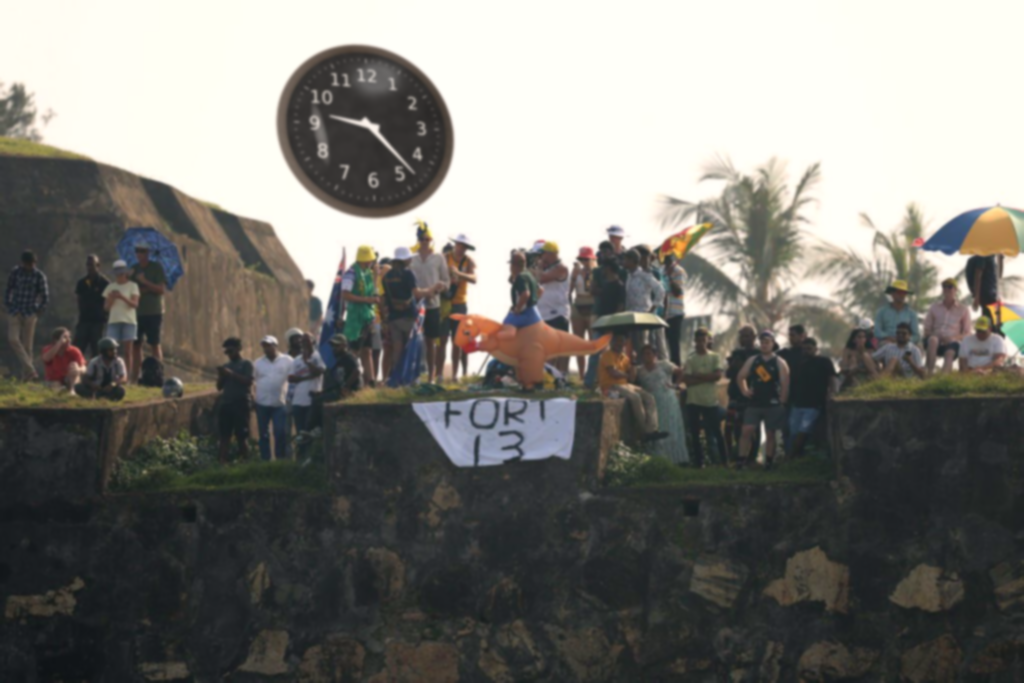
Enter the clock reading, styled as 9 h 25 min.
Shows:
9 h 23 min
